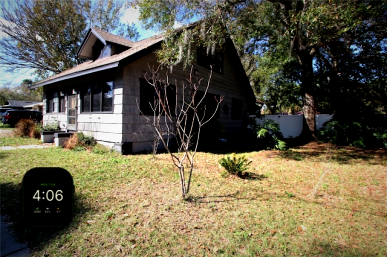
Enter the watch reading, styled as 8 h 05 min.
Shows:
4 h 06 min
